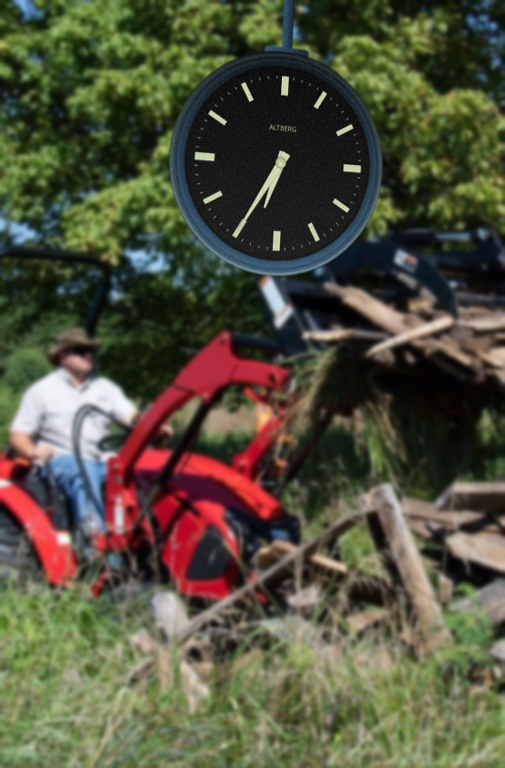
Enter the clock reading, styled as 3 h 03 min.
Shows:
6 h 35 min
